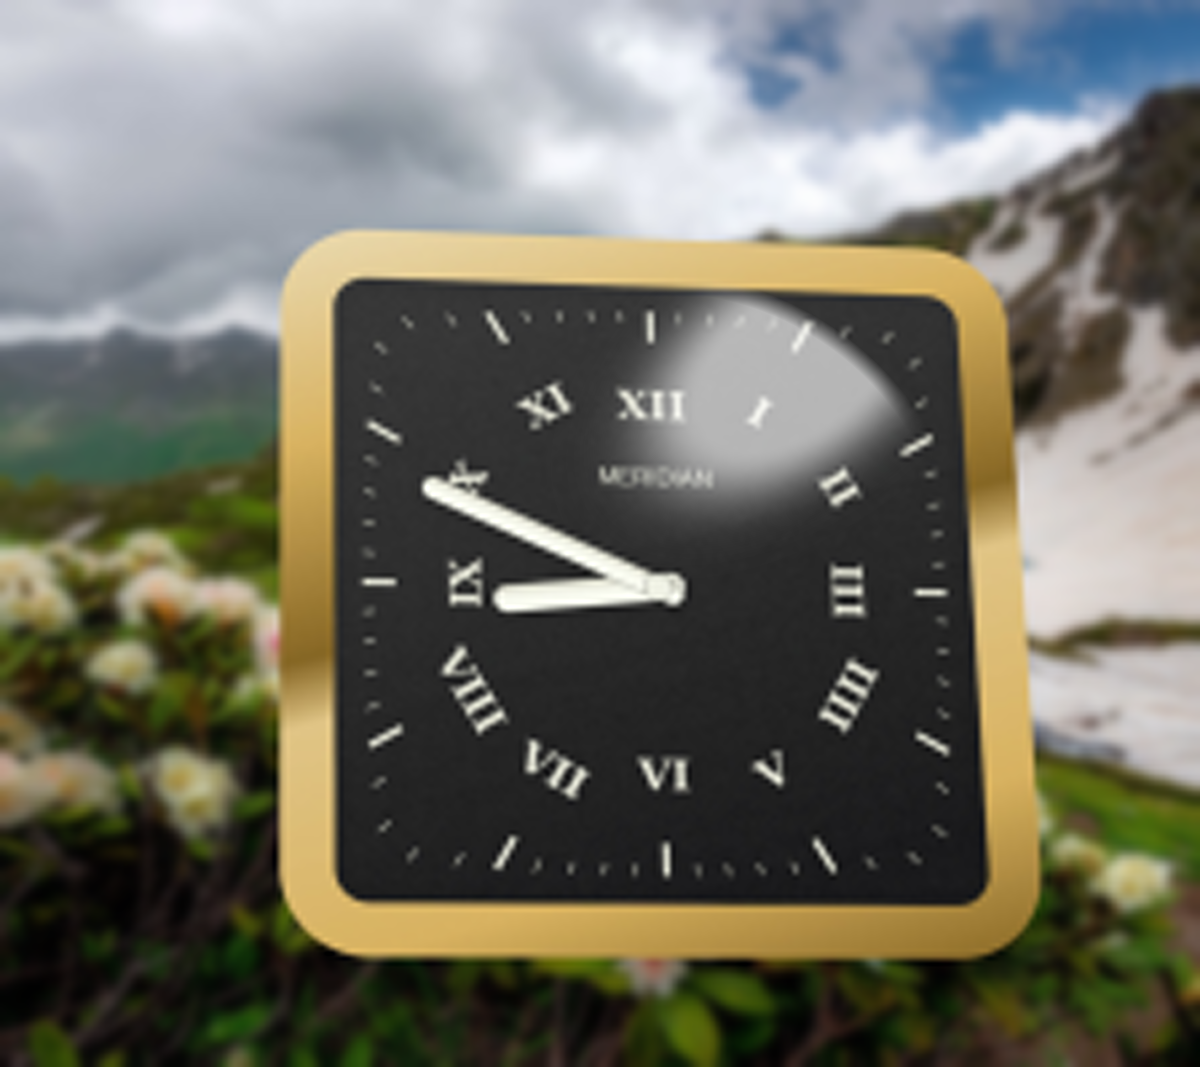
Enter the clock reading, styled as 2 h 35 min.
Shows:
8 h 49 min
